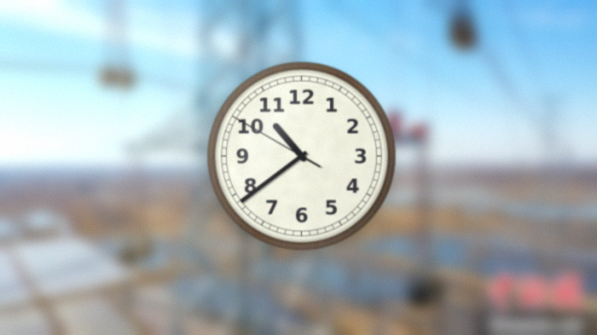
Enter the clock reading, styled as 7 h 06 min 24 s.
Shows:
10 h 38 min 50 s
